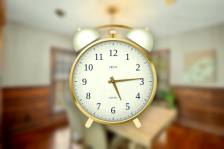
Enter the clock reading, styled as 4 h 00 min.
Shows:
5 h 14 min
